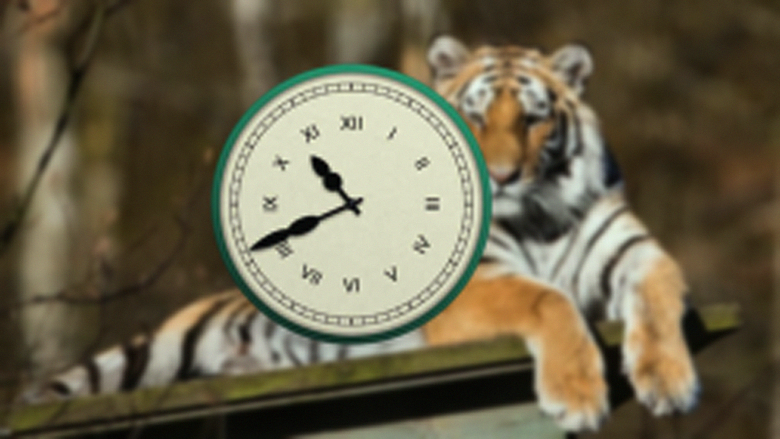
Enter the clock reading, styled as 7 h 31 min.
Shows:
10 h 41 min
